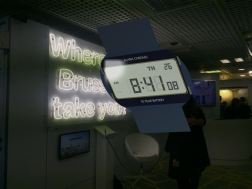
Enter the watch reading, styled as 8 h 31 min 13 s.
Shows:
8 h 41 min 08 s
